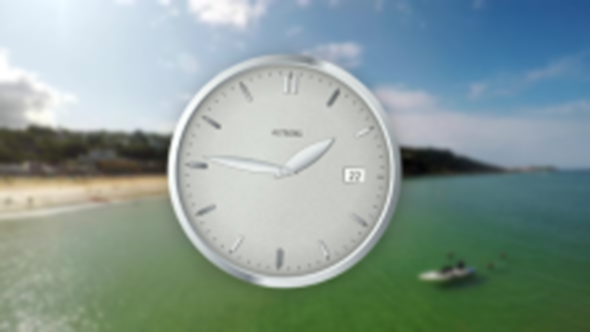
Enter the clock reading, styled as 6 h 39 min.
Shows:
1 h 46 min
